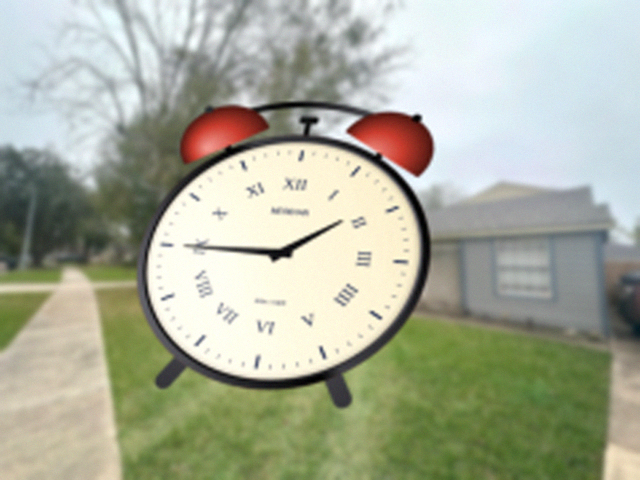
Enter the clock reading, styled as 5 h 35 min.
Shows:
1 h 45 min
